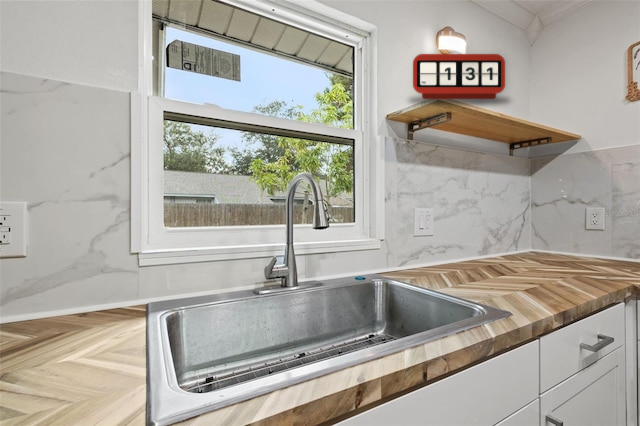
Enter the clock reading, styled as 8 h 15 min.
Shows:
1 h 31 min
